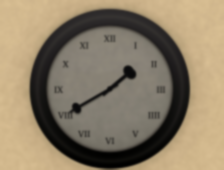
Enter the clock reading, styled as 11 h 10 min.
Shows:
1 h 40 min
